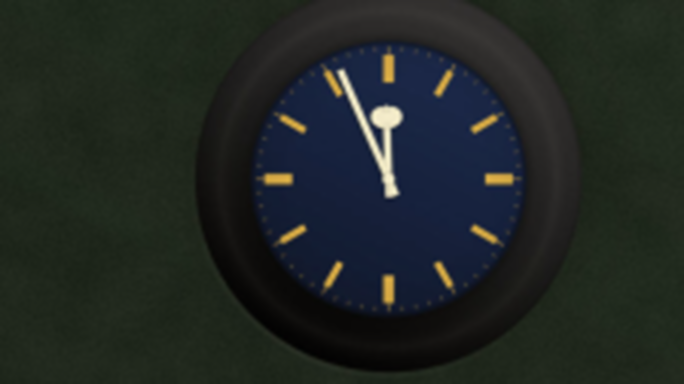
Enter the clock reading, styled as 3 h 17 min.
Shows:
11 h 56 min
